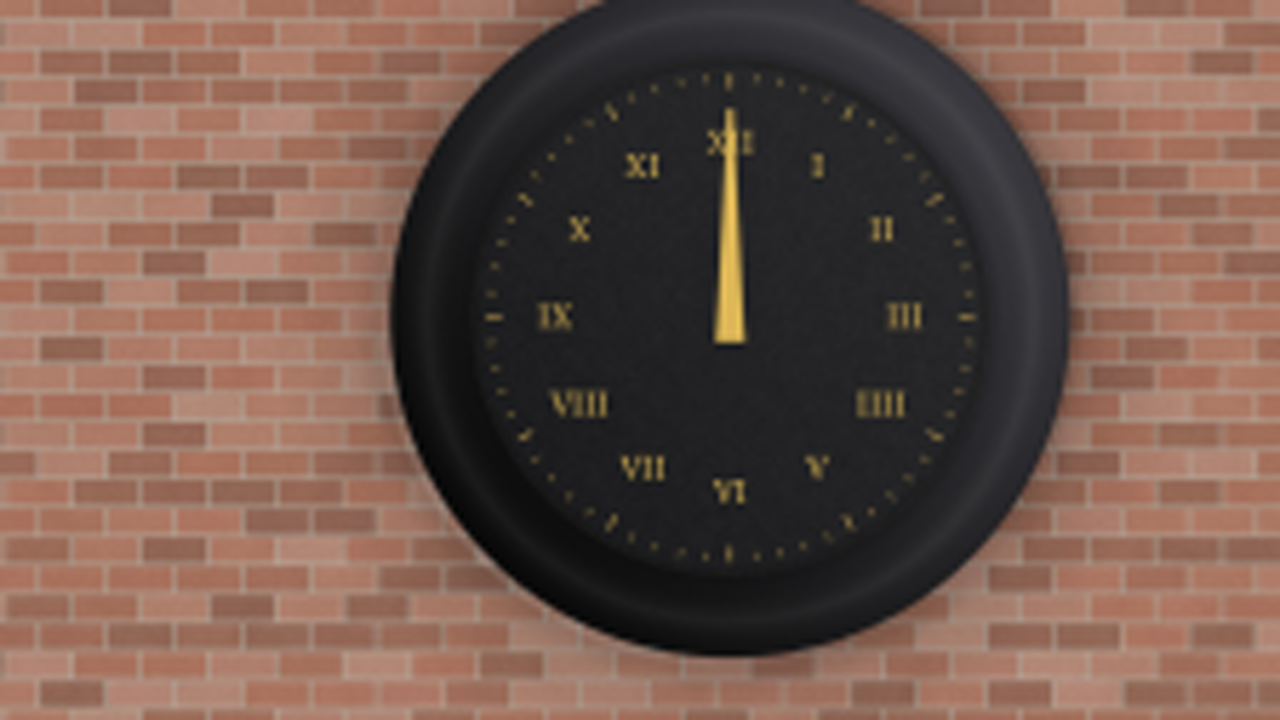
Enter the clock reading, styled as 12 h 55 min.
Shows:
12 h 00 min
